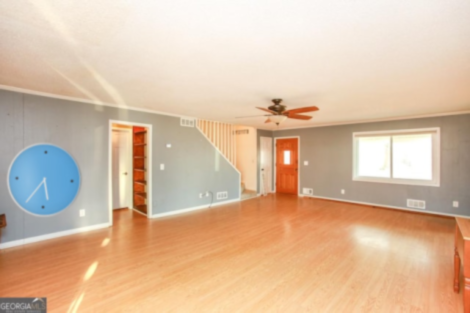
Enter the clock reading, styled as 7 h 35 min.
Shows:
5 h 36 min
